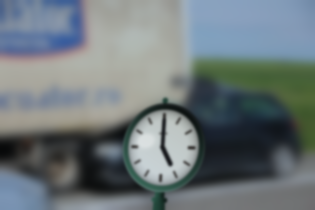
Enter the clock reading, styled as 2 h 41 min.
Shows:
5 h 00 min
